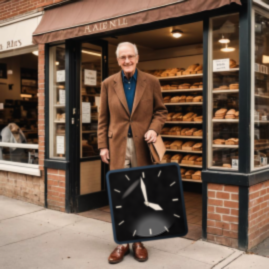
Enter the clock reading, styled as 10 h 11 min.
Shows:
3 h 59 min
